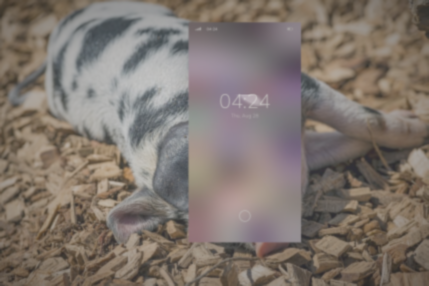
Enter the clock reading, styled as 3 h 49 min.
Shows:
4 h 24 min
